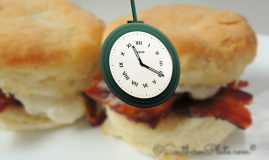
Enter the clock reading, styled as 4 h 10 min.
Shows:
11 h 20 min
